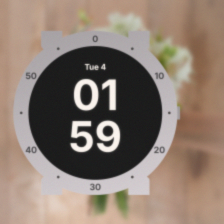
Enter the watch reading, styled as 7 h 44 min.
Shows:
1 h 59 min
